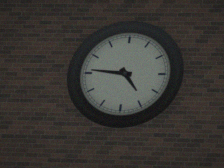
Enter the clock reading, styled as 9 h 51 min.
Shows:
4 h 46 min
